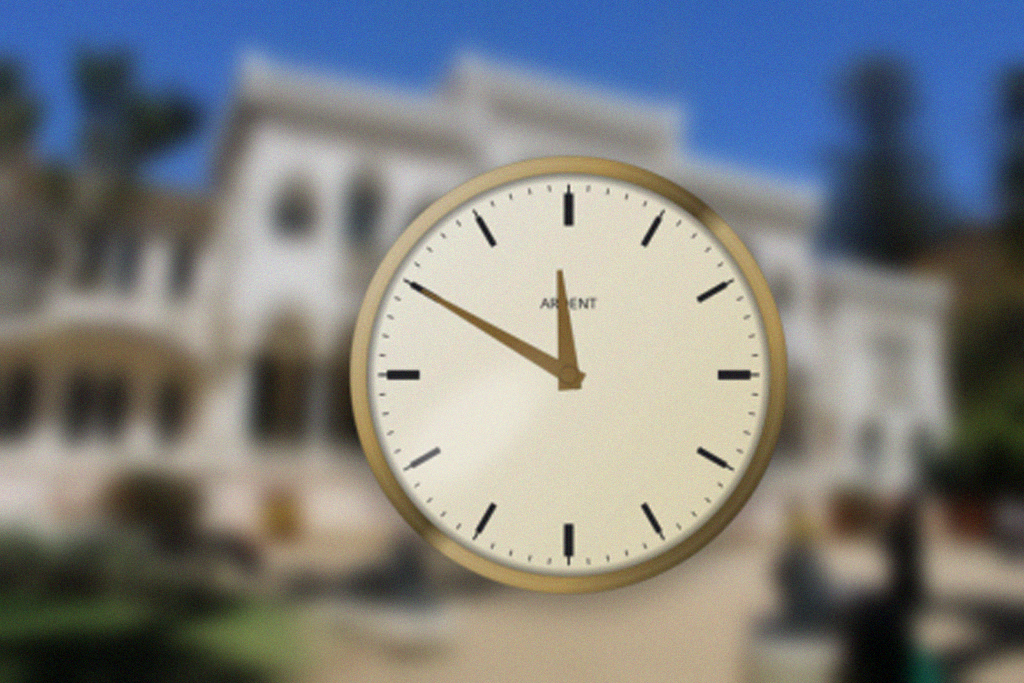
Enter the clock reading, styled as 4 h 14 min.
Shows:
11 h 50 min
